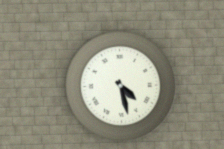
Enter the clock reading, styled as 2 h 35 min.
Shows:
4 h 28 min
